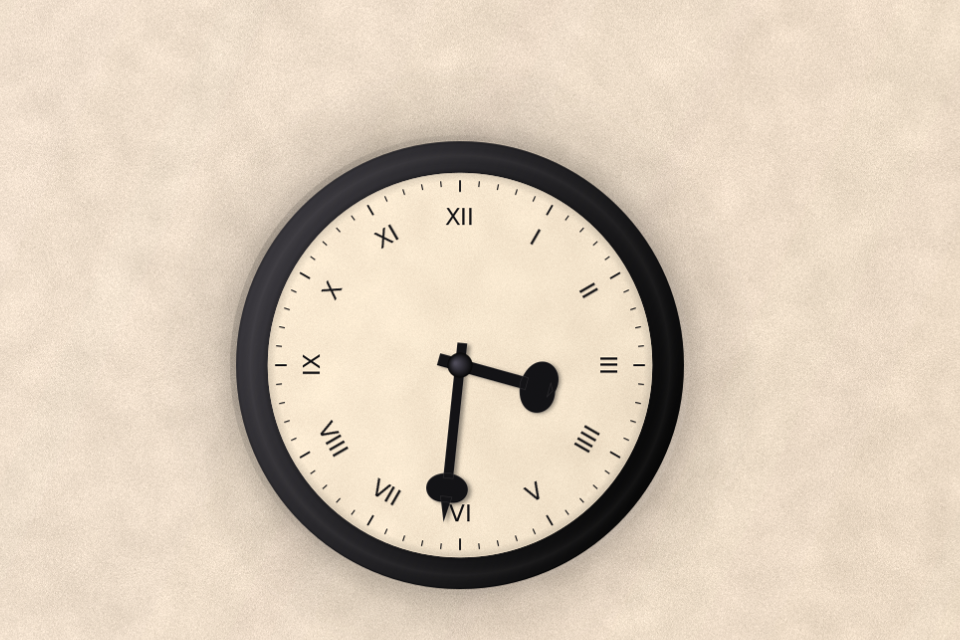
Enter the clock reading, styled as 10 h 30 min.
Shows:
3 h 31 min
